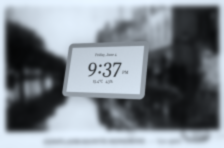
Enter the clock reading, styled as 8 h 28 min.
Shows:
9 h 37 min
